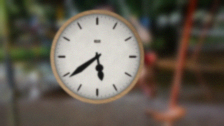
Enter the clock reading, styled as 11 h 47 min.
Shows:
5 h 39 min
